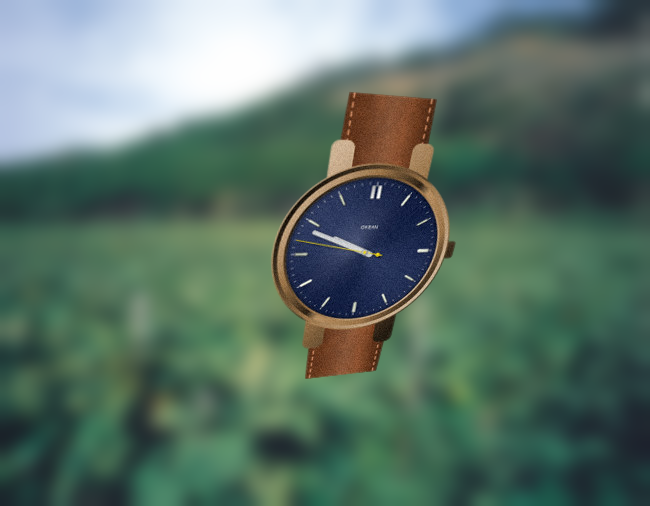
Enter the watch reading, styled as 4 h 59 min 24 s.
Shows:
9 h 48 min 47 s
